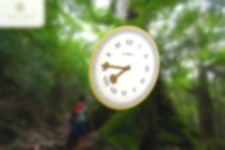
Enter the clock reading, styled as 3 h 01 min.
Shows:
7 h 46 min
